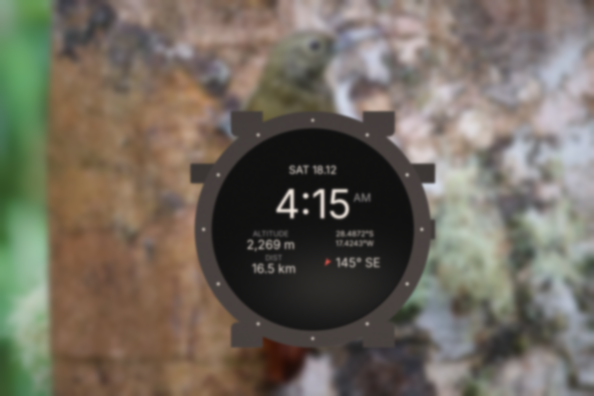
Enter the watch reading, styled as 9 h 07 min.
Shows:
4 h 15 min
